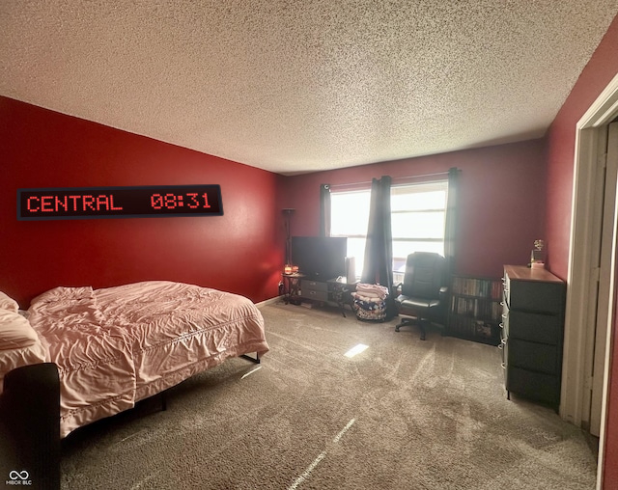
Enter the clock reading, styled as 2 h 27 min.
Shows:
8 h 31 min
